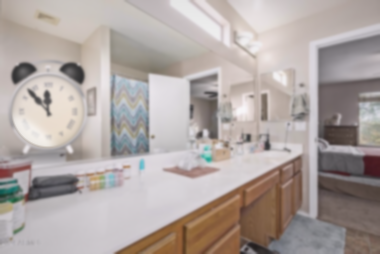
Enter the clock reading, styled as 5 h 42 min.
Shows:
11 h 53 min
